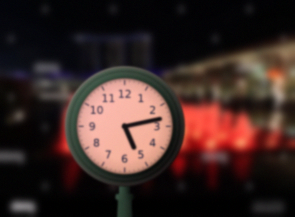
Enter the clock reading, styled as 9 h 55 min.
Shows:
5 h 13 min
